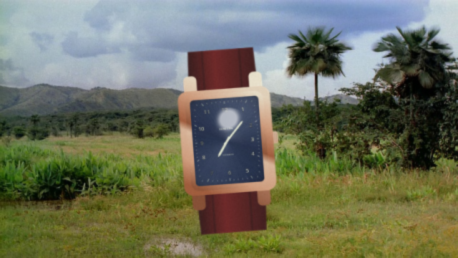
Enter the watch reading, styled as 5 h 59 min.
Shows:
7 h 07 min
